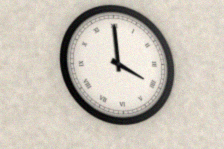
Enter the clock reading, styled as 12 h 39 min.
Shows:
4 h 00 min
